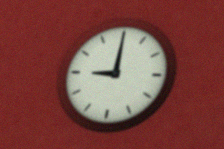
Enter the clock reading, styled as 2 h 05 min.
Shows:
9 h 00 min
